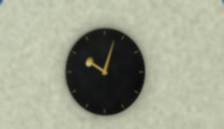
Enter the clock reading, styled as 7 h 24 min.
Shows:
10 h 03 min
